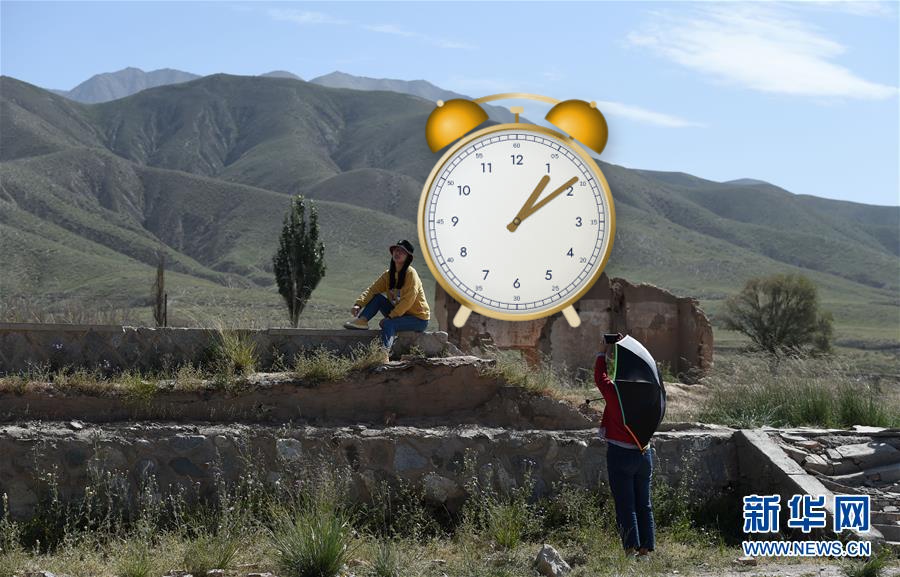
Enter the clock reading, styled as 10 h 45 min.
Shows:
1 h 09 min
